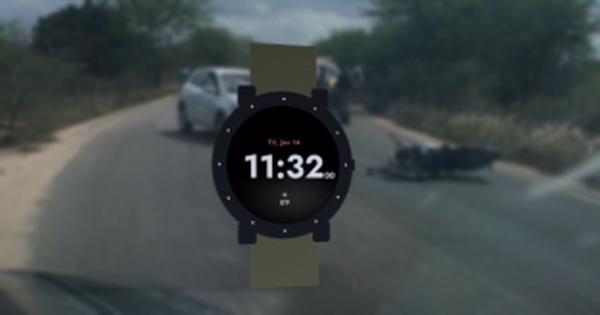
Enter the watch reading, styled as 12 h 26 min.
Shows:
11 h 32 min
